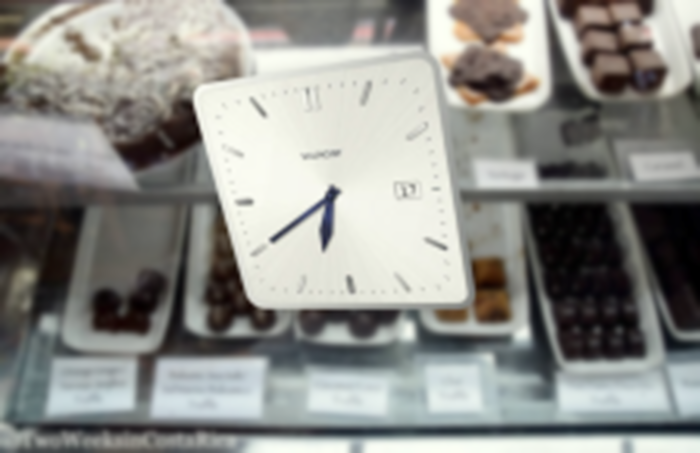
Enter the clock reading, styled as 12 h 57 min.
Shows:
6 h 40 min
